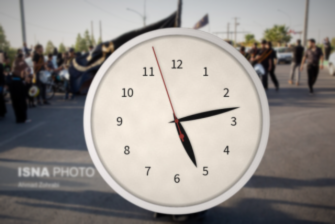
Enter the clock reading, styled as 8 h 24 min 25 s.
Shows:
5 h 12 min 57 s
